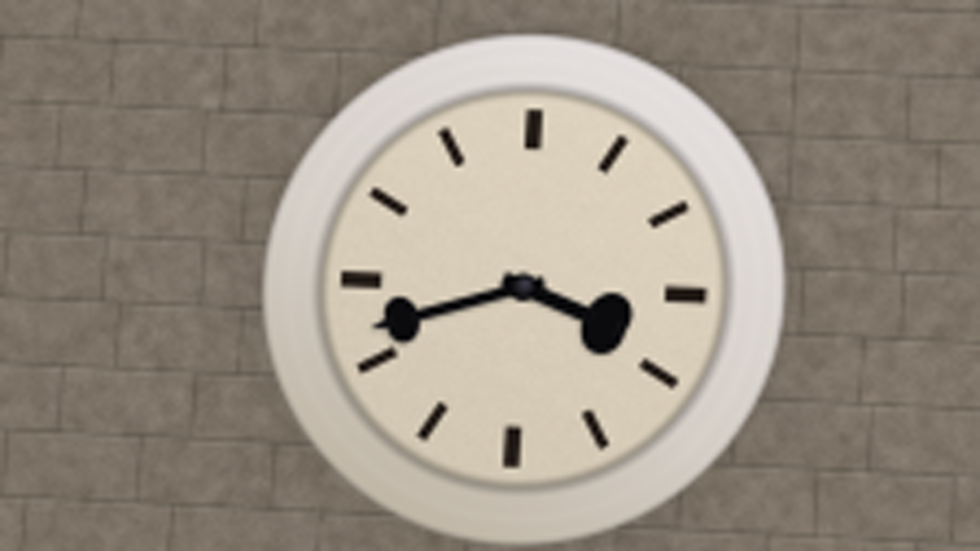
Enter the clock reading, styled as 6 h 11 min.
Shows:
3 h 42 min
